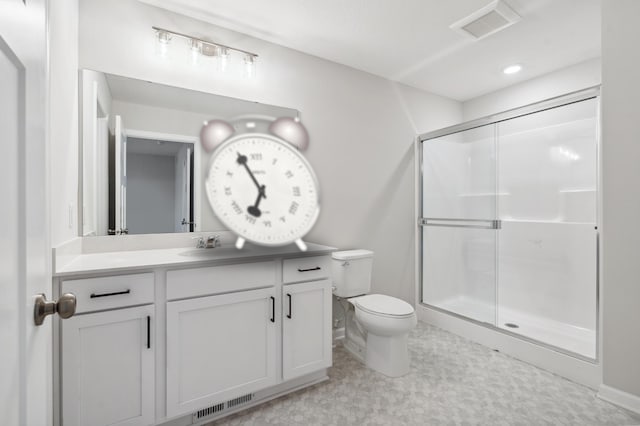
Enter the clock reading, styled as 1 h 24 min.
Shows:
6 h 56 min
